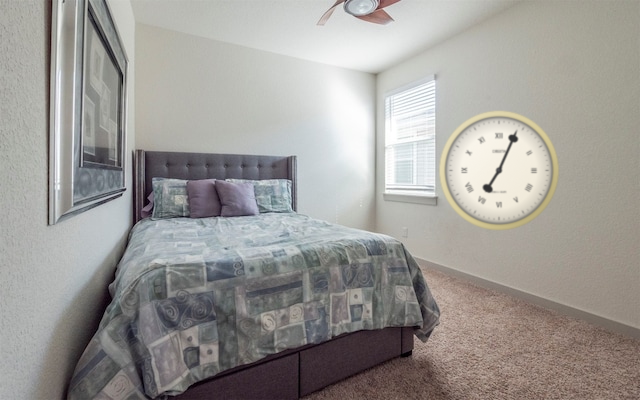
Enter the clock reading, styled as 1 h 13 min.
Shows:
7 h 04 min
